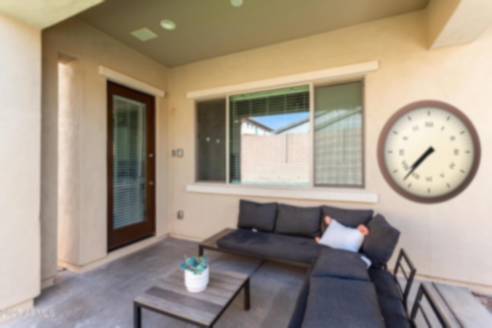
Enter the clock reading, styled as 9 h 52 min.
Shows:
7 h 37 min
